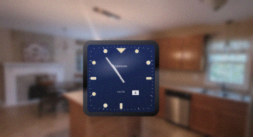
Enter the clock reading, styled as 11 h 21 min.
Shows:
10 h 54 min
